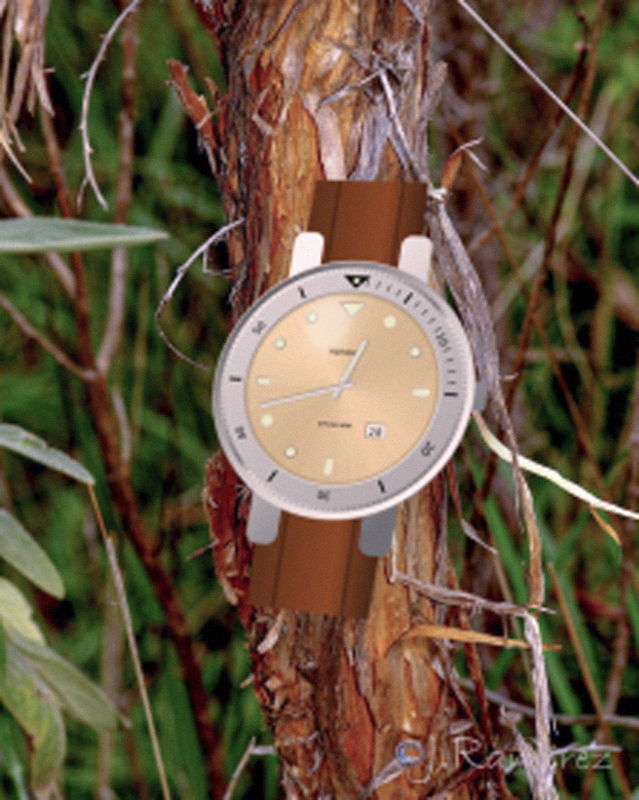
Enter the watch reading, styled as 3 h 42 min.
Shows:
12 h 42 min
